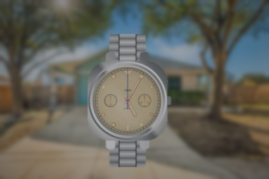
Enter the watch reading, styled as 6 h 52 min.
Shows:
5 h 05 min
